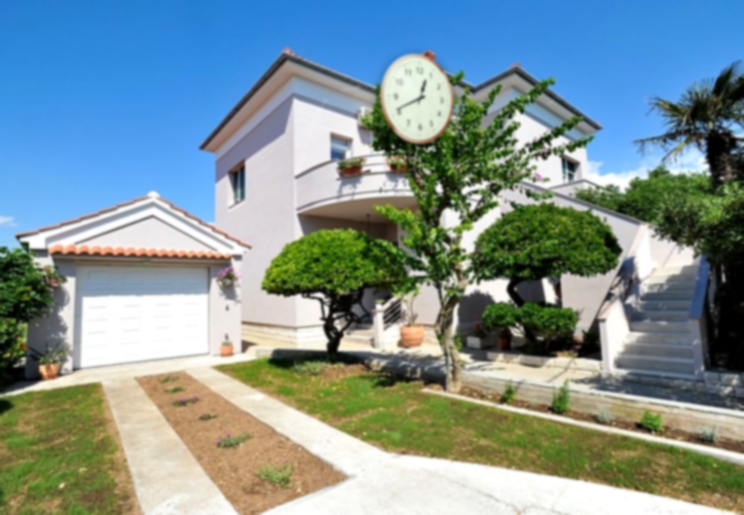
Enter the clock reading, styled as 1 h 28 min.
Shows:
12 h 41 min
